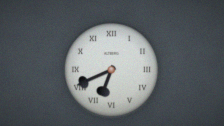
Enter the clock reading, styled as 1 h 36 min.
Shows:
6 h 41 min
